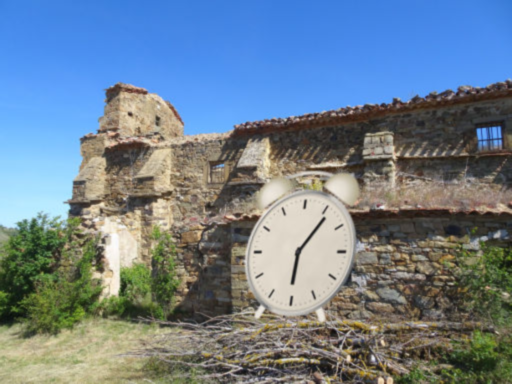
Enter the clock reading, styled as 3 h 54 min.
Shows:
6 h 06 min
